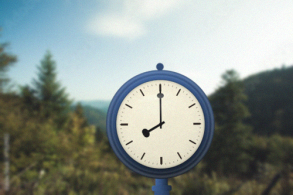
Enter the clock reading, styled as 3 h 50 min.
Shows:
8 h 00 min
